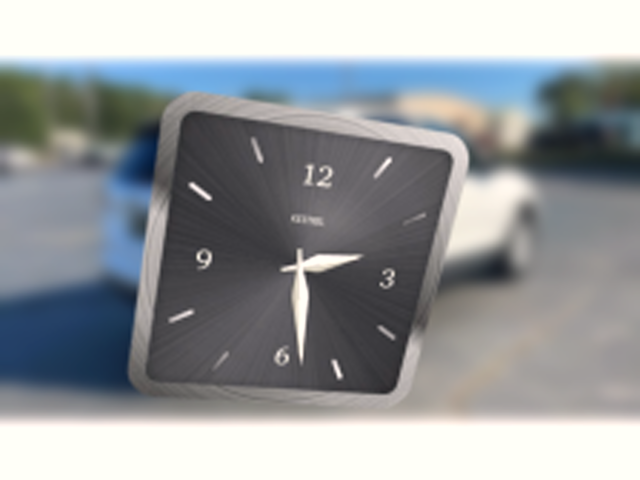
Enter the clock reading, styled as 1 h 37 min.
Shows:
2 h 28 min
